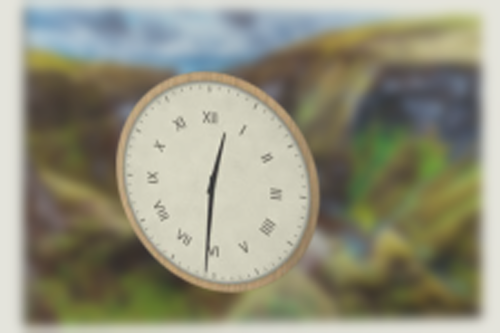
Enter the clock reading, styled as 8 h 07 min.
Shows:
12 h 31 min
